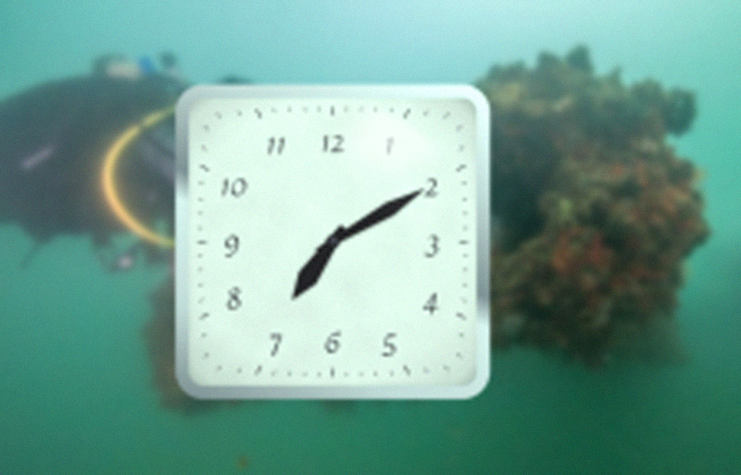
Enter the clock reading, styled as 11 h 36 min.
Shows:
7 h 10 min
